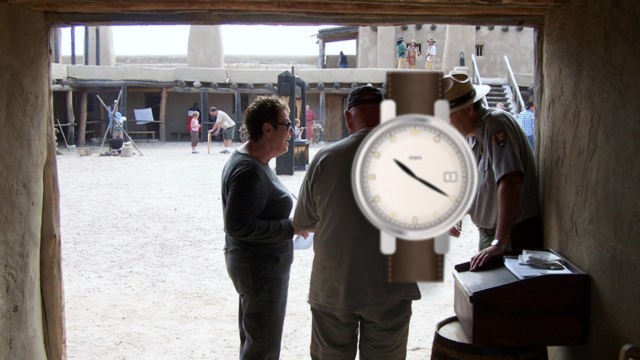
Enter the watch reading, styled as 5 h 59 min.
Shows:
10 h 20 min
